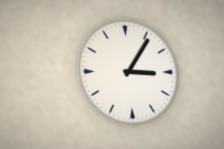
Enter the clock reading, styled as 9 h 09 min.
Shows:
3 h 06 min
